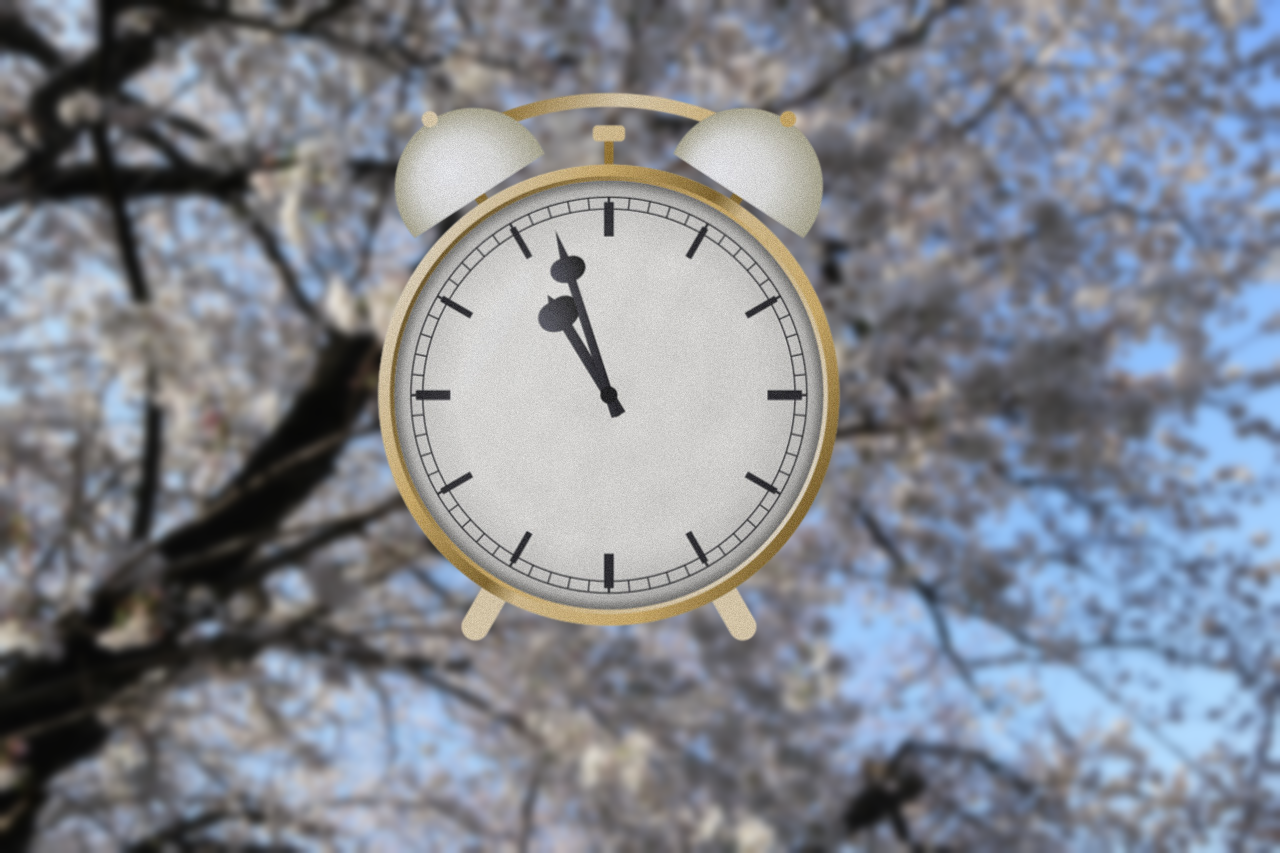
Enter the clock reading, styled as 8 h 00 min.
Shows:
10 h 57 min
